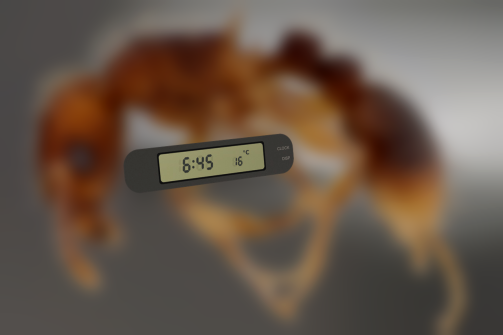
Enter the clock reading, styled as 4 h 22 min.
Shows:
6 h 45 min
